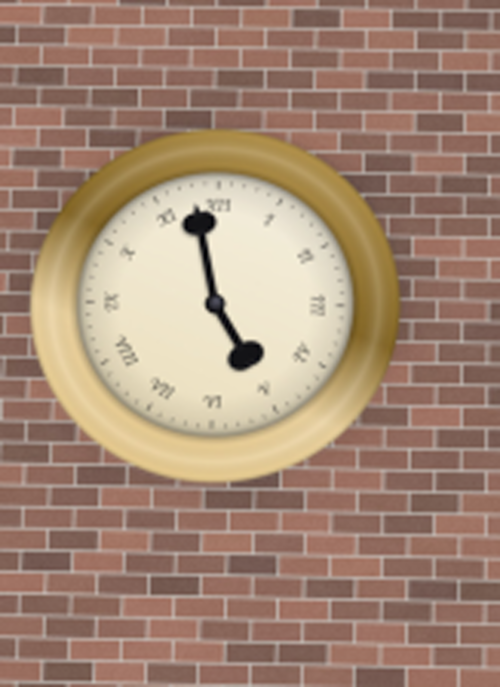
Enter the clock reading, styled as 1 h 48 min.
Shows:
4 h 58 min
